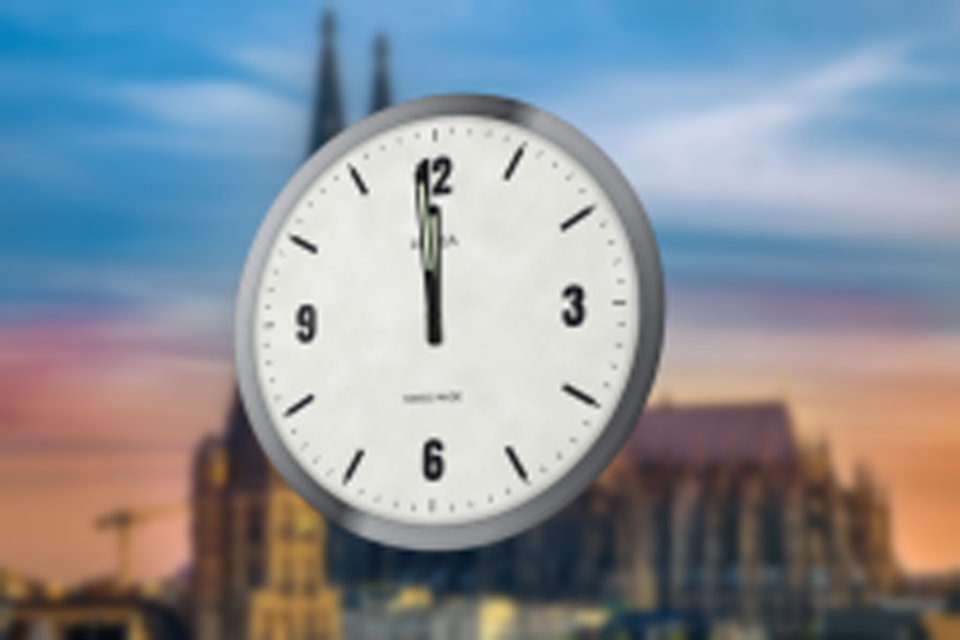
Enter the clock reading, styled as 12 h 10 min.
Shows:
11 h 59 min
